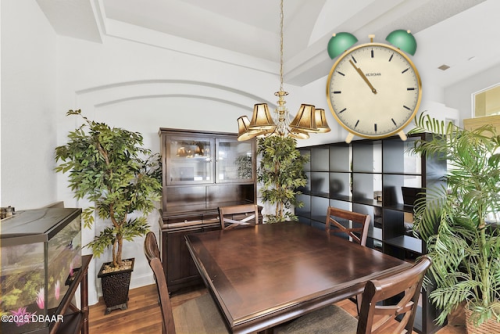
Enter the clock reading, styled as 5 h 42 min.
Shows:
10 h 54 min
